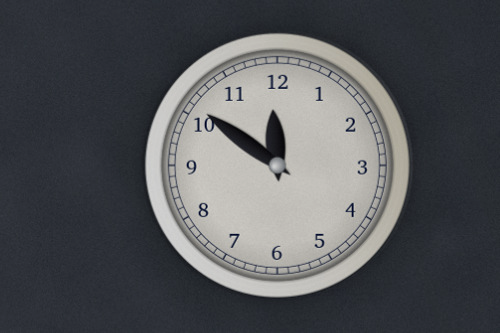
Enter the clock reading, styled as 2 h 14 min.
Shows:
11 h 51 min
